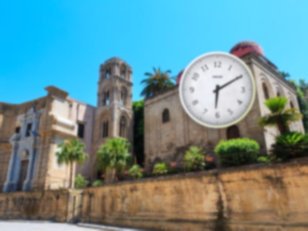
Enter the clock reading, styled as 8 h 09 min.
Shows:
6 h 10 min
